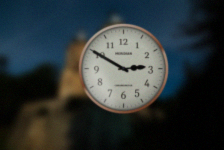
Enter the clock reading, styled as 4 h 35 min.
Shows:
2 h 50 min
